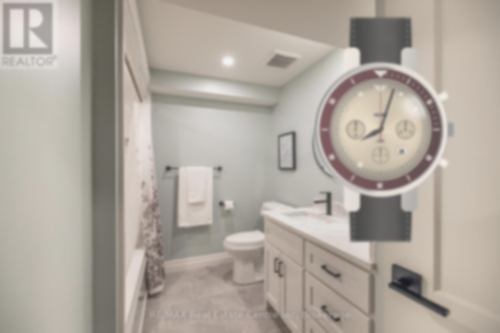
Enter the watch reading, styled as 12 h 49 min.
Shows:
8 h 03 min
